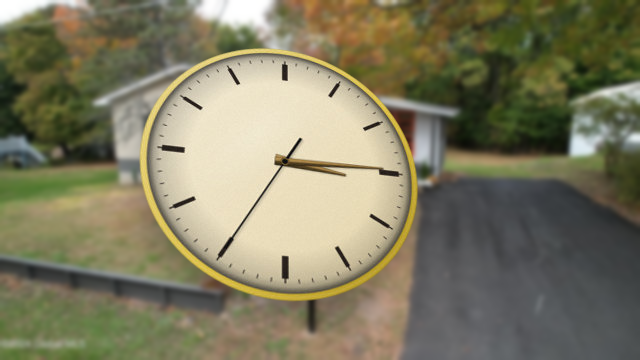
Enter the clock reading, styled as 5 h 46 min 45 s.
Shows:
3 h 14 min 35 s
